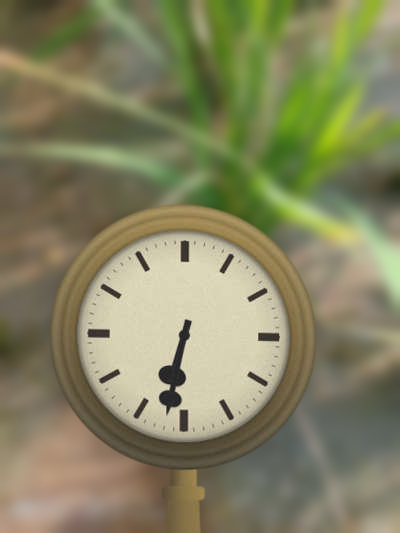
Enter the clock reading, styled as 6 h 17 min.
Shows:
6 h 32 min
